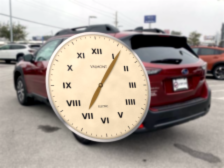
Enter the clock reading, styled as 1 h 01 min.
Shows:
7 h 06 min
